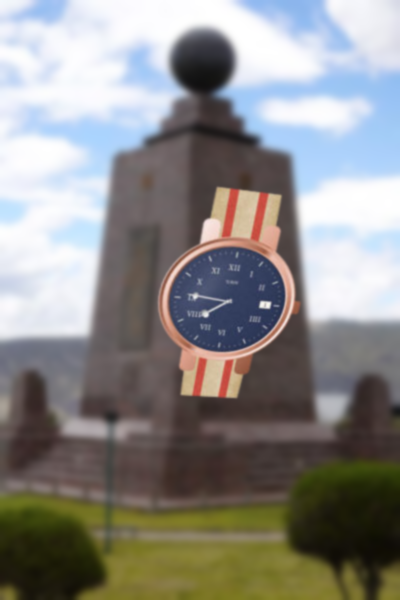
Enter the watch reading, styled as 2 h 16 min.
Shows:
7 h 46 min
